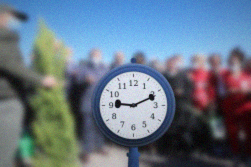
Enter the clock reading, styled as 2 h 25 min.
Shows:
9 h 11 min
